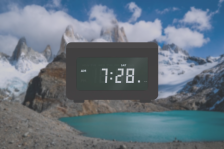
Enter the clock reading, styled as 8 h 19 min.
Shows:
7 h 28 min
